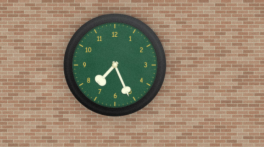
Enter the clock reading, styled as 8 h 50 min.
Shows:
7 h 26 min
